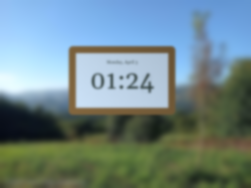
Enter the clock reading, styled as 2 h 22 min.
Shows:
1 h 24 min
